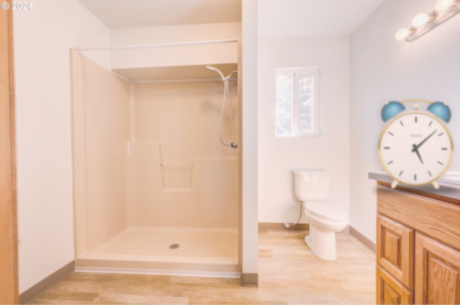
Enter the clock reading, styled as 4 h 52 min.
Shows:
5 h 08 min
